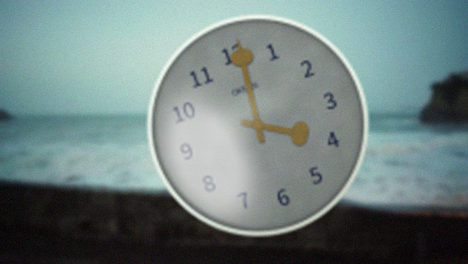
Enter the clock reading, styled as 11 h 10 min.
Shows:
4 h 01 min
